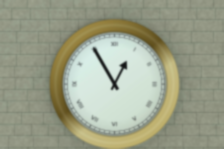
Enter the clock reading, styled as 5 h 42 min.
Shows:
12 h 55 min
